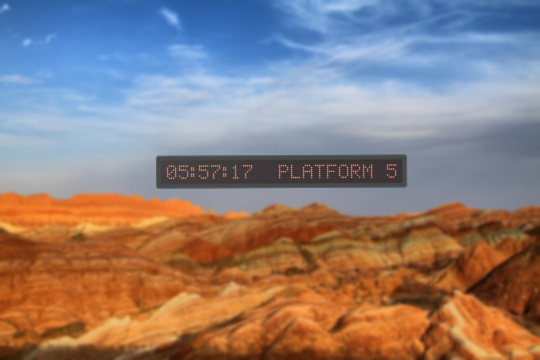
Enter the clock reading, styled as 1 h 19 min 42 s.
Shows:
5 h 57 min 17 s
